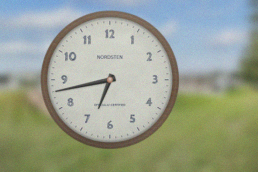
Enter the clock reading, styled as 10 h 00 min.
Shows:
6 h 43 min
